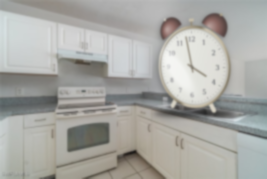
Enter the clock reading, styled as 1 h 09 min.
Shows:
3 h 58 min
